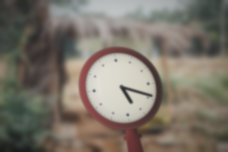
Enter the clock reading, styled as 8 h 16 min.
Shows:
5 h 19 min
